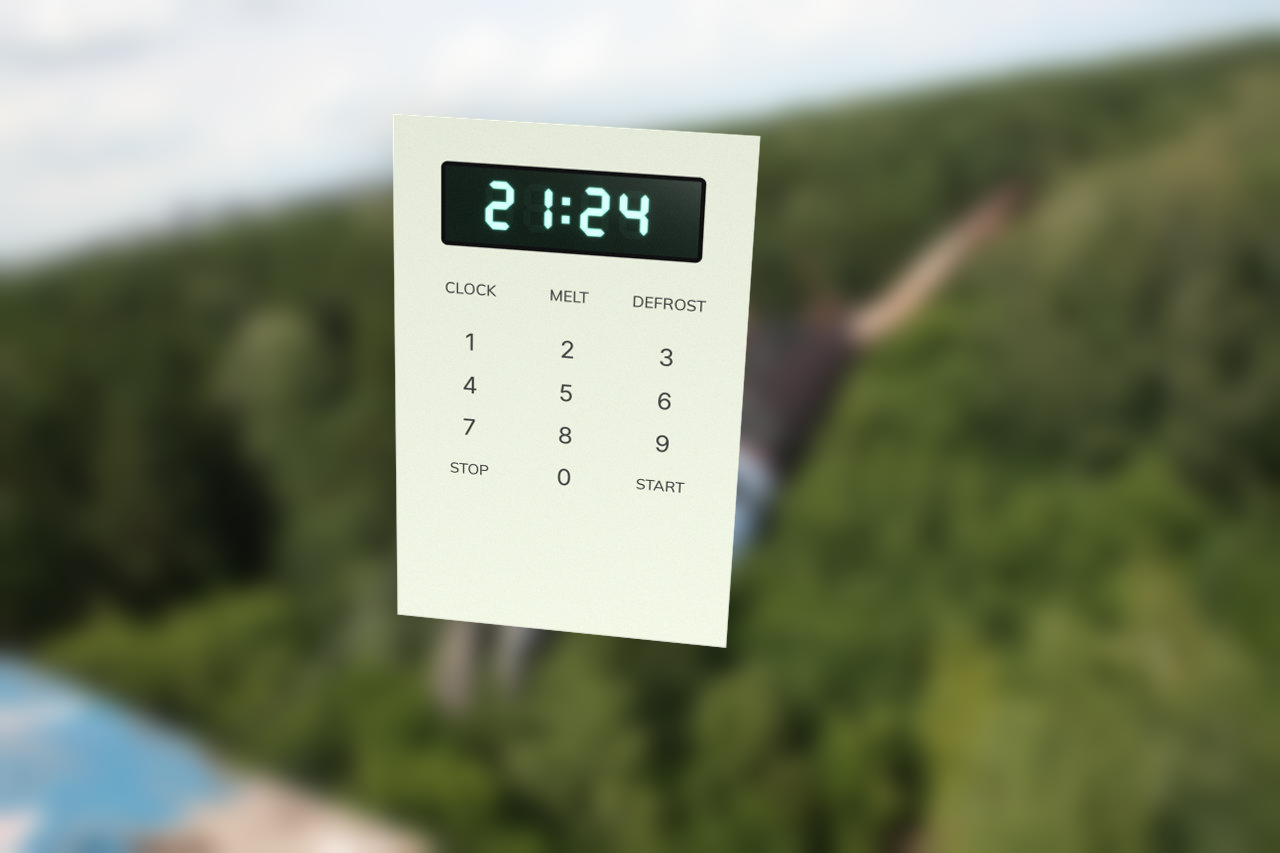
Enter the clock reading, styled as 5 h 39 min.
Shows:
21 h 24 min
